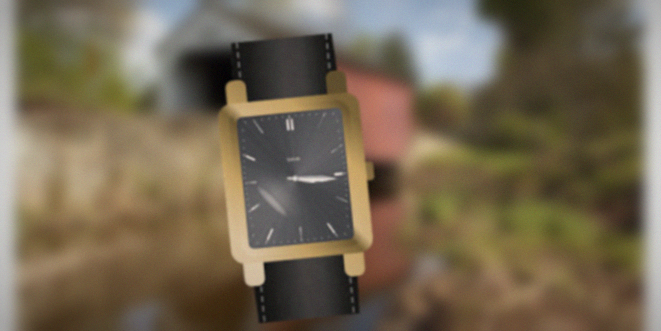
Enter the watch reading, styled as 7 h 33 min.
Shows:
3 h 16 min
